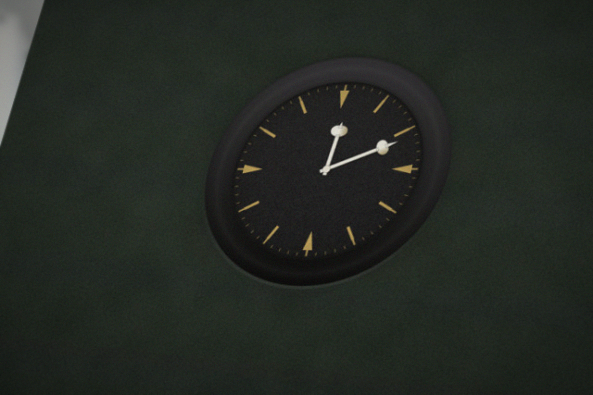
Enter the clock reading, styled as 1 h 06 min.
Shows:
12 h 11 min
